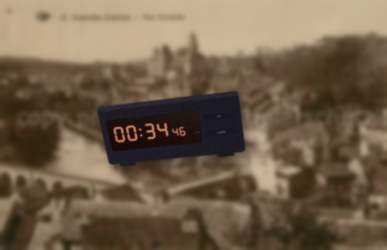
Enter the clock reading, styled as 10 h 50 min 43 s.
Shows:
0 h 34 min 46 s
